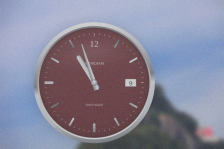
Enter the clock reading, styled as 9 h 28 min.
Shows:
10 h 57 min
